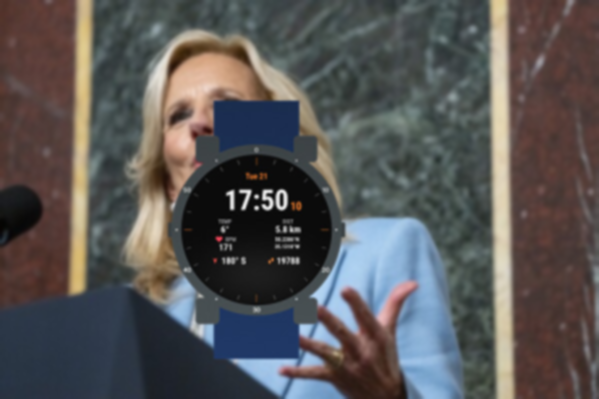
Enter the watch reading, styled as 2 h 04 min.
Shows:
17 h 50 min
